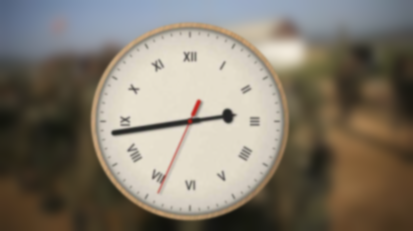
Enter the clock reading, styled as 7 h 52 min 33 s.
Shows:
2 h 43 min 34 s
